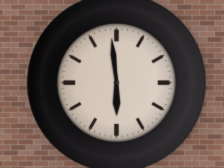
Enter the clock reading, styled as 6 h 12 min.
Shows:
5 h 59 min
